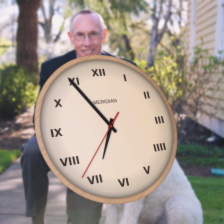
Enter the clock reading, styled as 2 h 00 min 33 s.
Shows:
6 h 54 min 37 s
